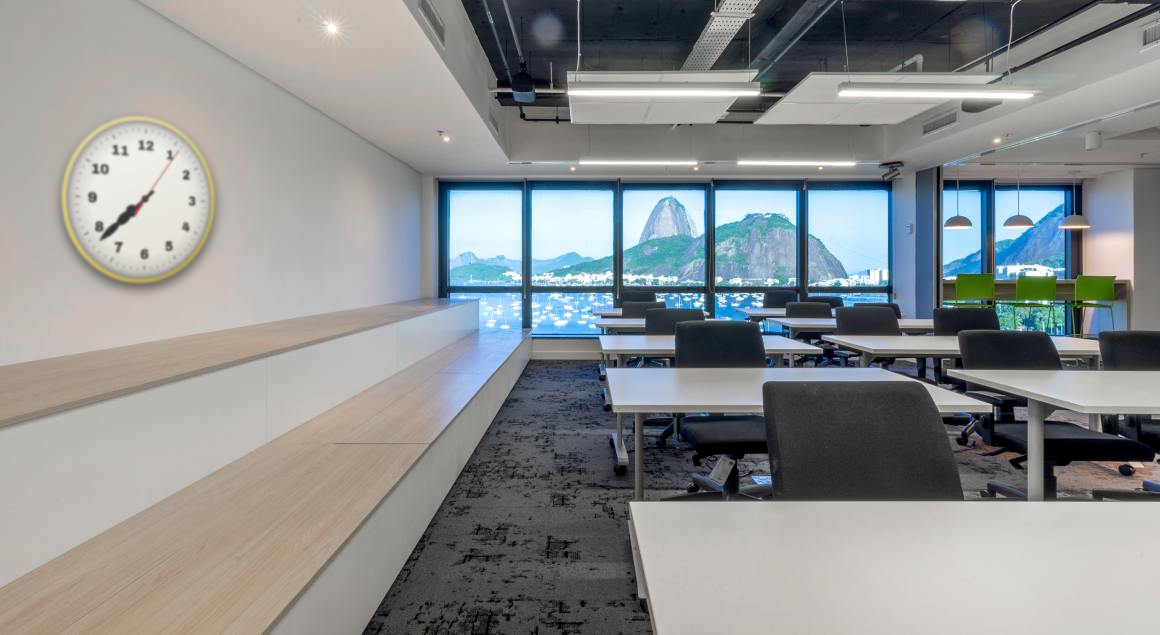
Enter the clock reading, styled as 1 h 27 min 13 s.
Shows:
7 h 38 min 06 s
